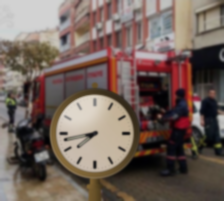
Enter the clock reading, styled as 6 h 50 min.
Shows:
7 h 43 min
